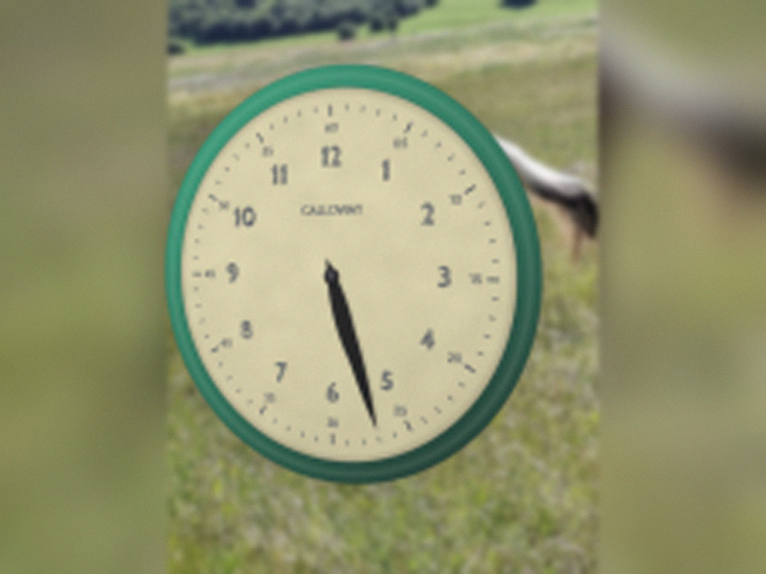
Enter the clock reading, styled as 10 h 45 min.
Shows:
5 h 27 min
